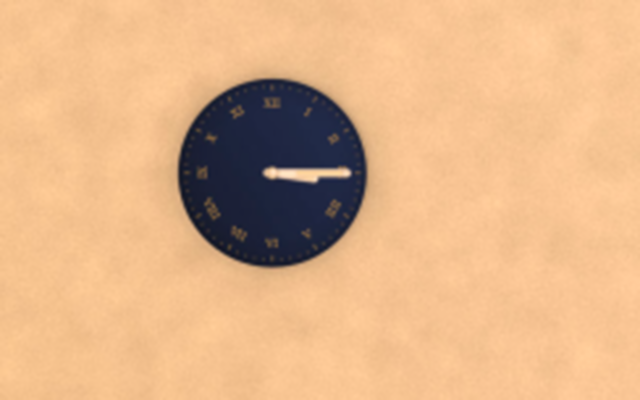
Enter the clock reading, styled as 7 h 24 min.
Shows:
3 h 15 min
